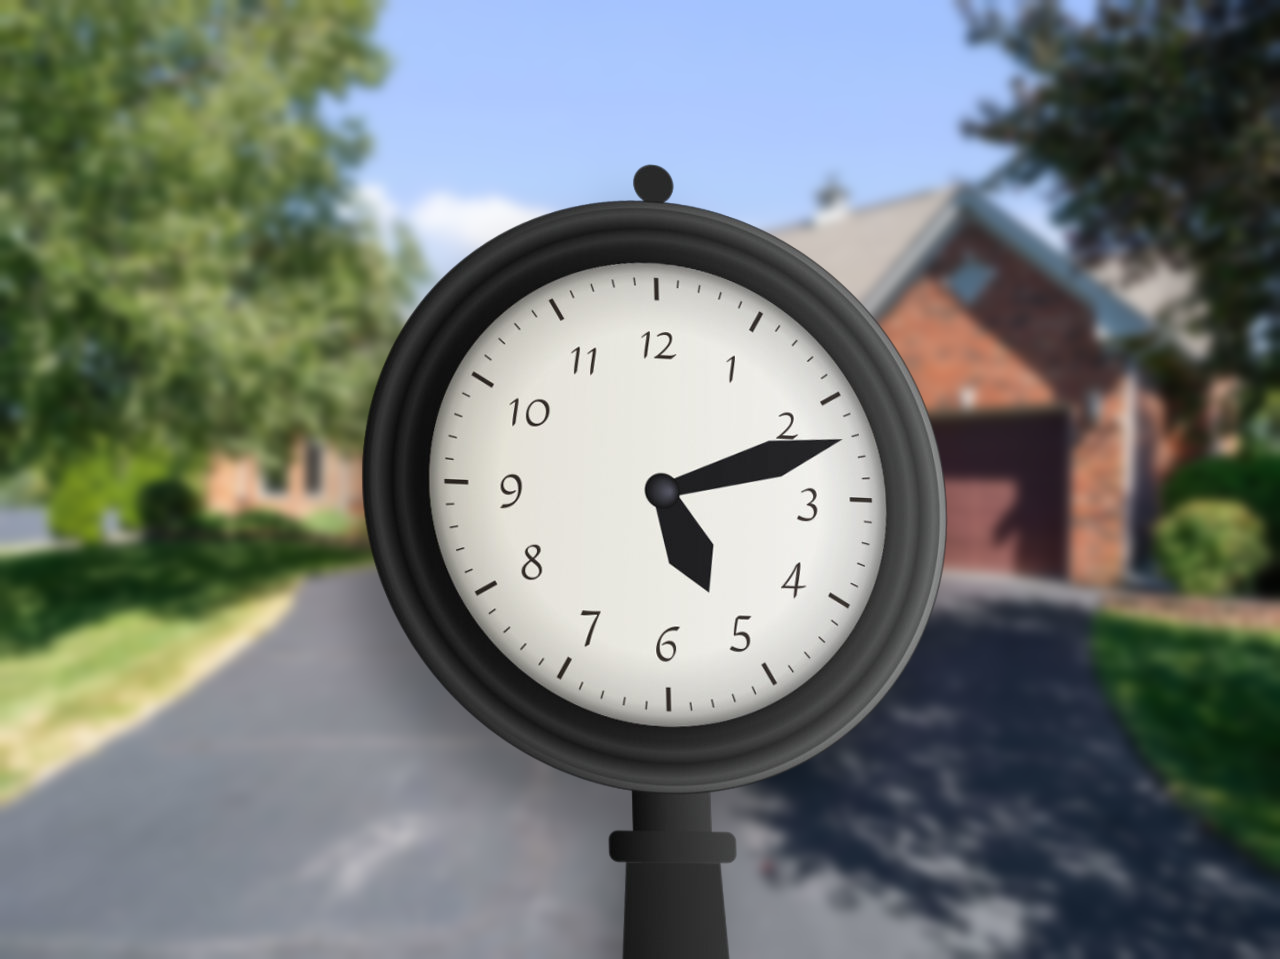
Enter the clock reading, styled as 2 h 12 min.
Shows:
5 h 12 min
